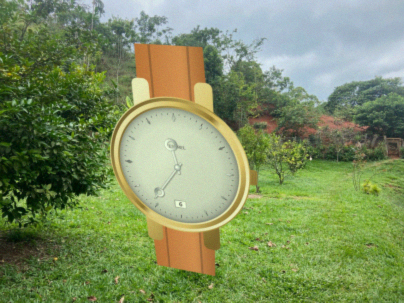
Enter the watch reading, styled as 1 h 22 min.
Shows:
11 h 36 min
